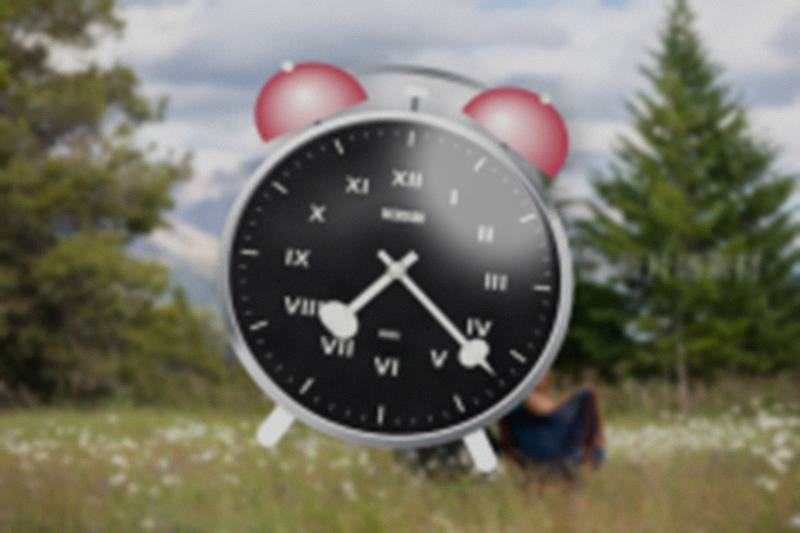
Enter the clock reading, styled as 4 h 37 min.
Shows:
7 h 22 min
